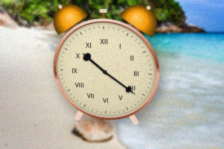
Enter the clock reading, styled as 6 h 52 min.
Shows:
10 h 21 min
